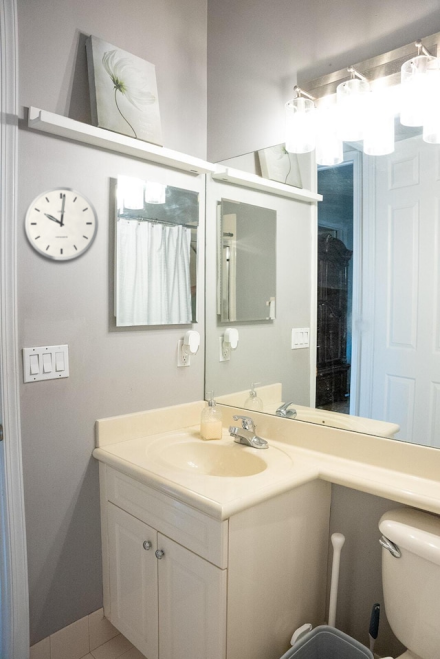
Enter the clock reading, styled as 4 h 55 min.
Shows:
10 h 01 min
